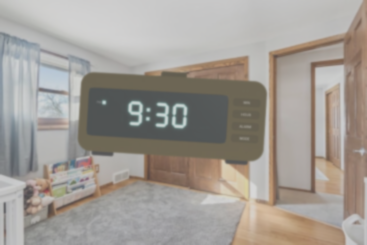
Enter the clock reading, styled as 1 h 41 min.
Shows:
9 h 30 min
